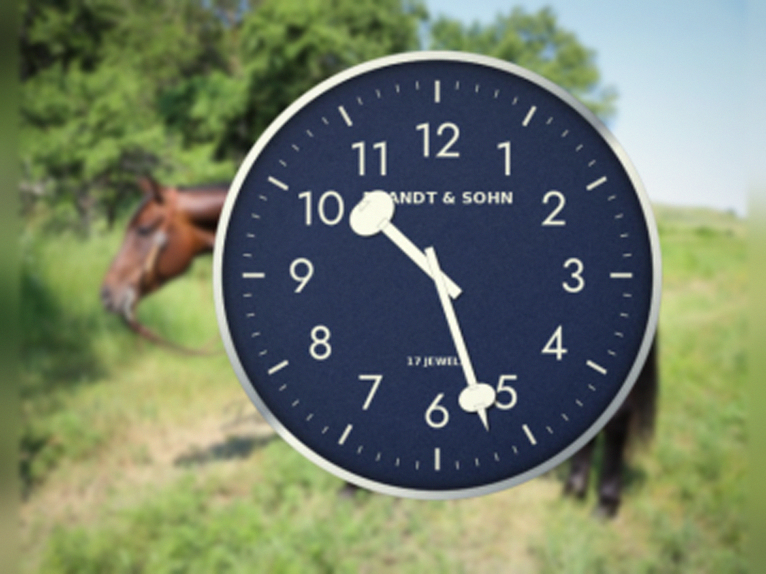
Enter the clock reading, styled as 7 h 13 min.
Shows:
10 h 27 min
